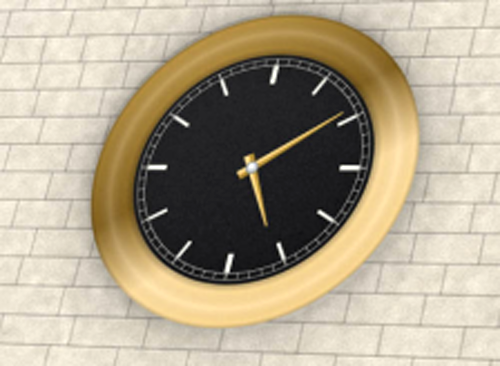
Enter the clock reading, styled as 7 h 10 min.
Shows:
5 h 09 min
